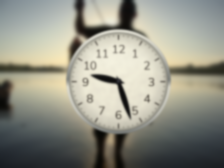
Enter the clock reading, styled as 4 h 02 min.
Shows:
9 h 27 min
